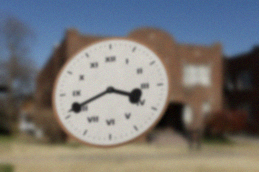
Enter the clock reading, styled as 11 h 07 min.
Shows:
3 h 41 min
